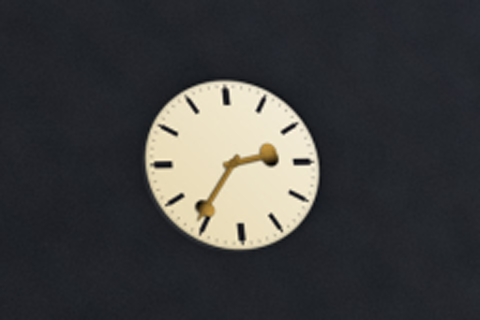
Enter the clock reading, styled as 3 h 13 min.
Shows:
2 h 36 min
